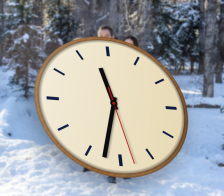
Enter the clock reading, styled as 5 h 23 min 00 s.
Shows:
11 h 32 min 28 s
